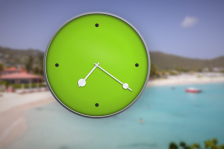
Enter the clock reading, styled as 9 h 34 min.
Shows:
7 h 21 min
